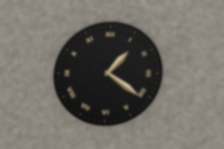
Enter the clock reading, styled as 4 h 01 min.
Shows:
1 h 21 min
